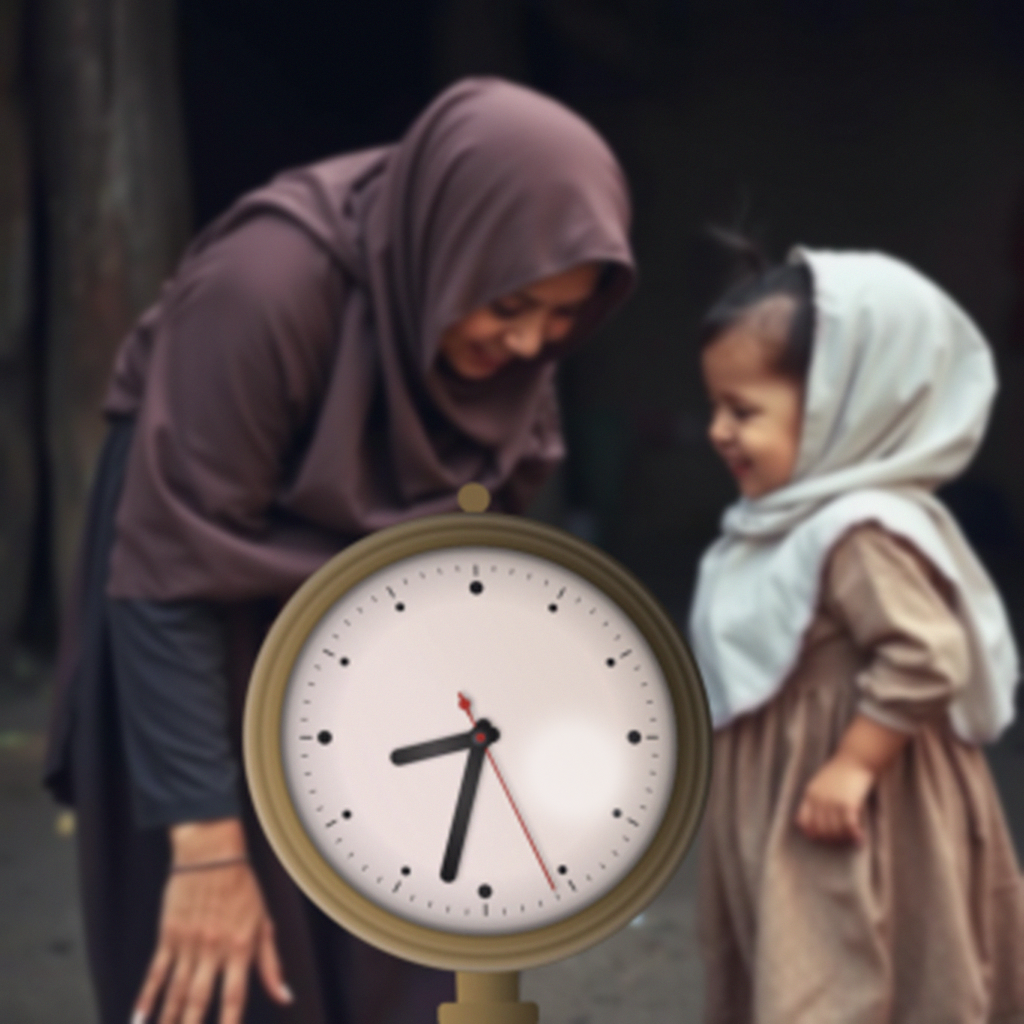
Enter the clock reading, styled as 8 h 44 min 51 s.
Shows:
8 h 32 min 26 s
